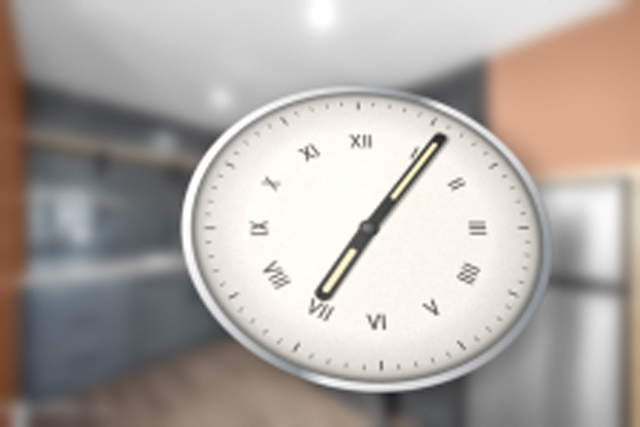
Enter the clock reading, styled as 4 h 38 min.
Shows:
7 h 06 min
